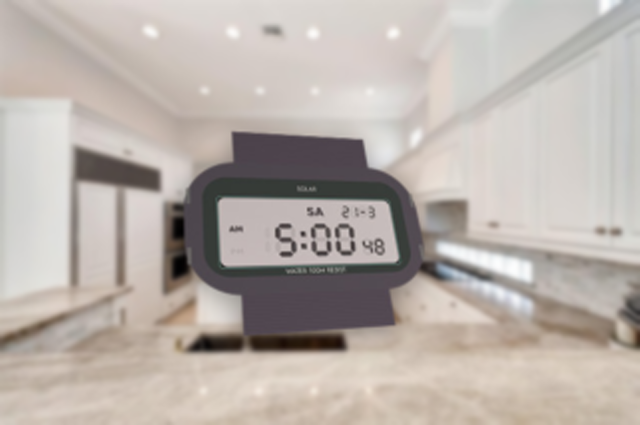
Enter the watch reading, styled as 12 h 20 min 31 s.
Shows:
5 h 00 min 48 s
